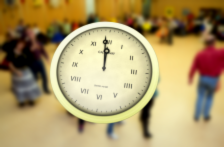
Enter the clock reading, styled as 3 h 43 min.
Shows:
11 h 59 min
